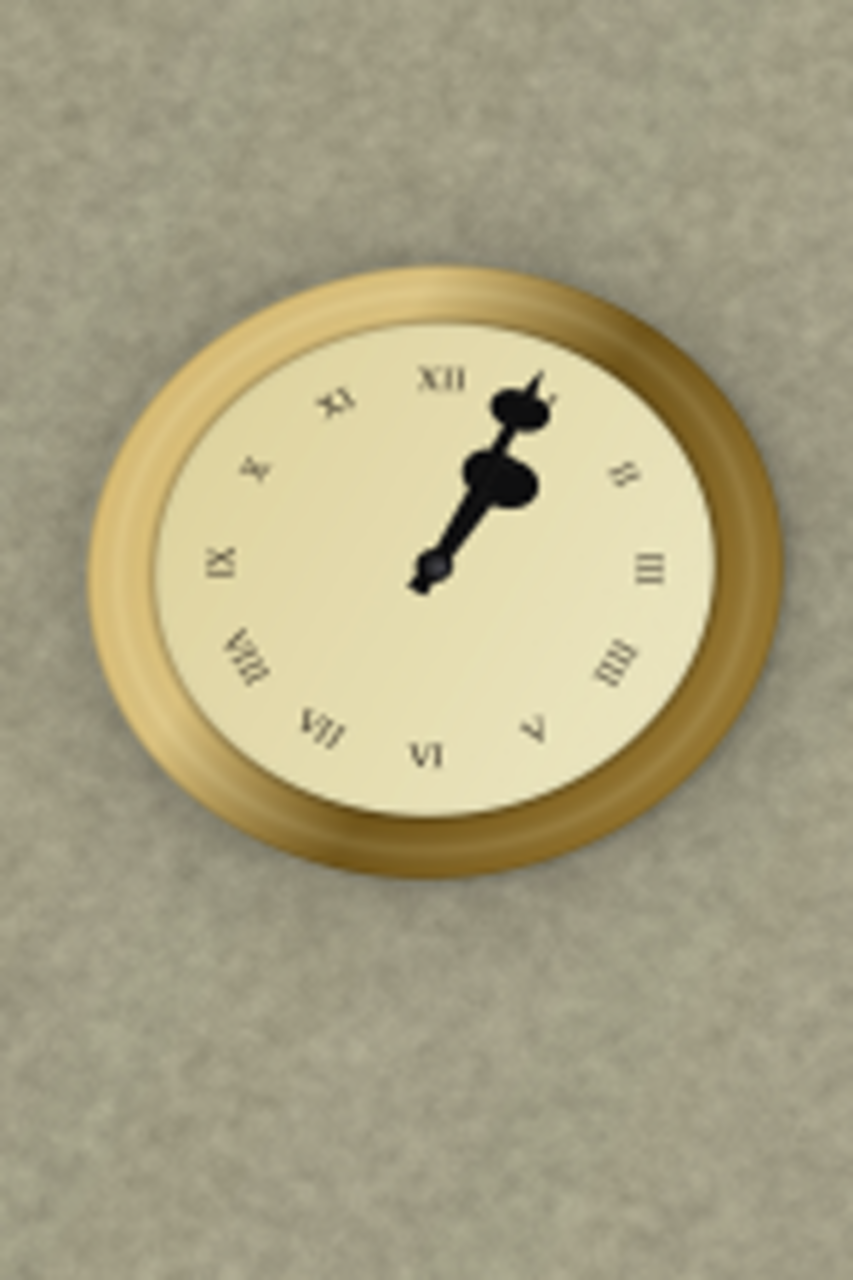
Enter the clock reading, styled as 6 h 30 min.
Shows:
1 h 04 min
